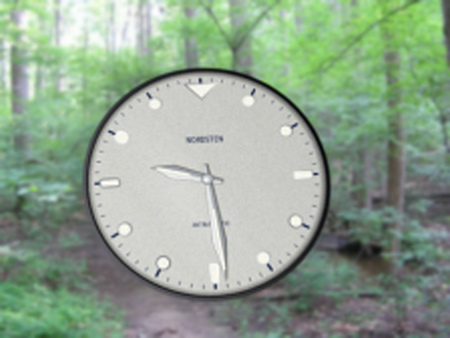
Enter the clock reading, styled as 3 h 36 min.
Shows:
9 h 29 min
